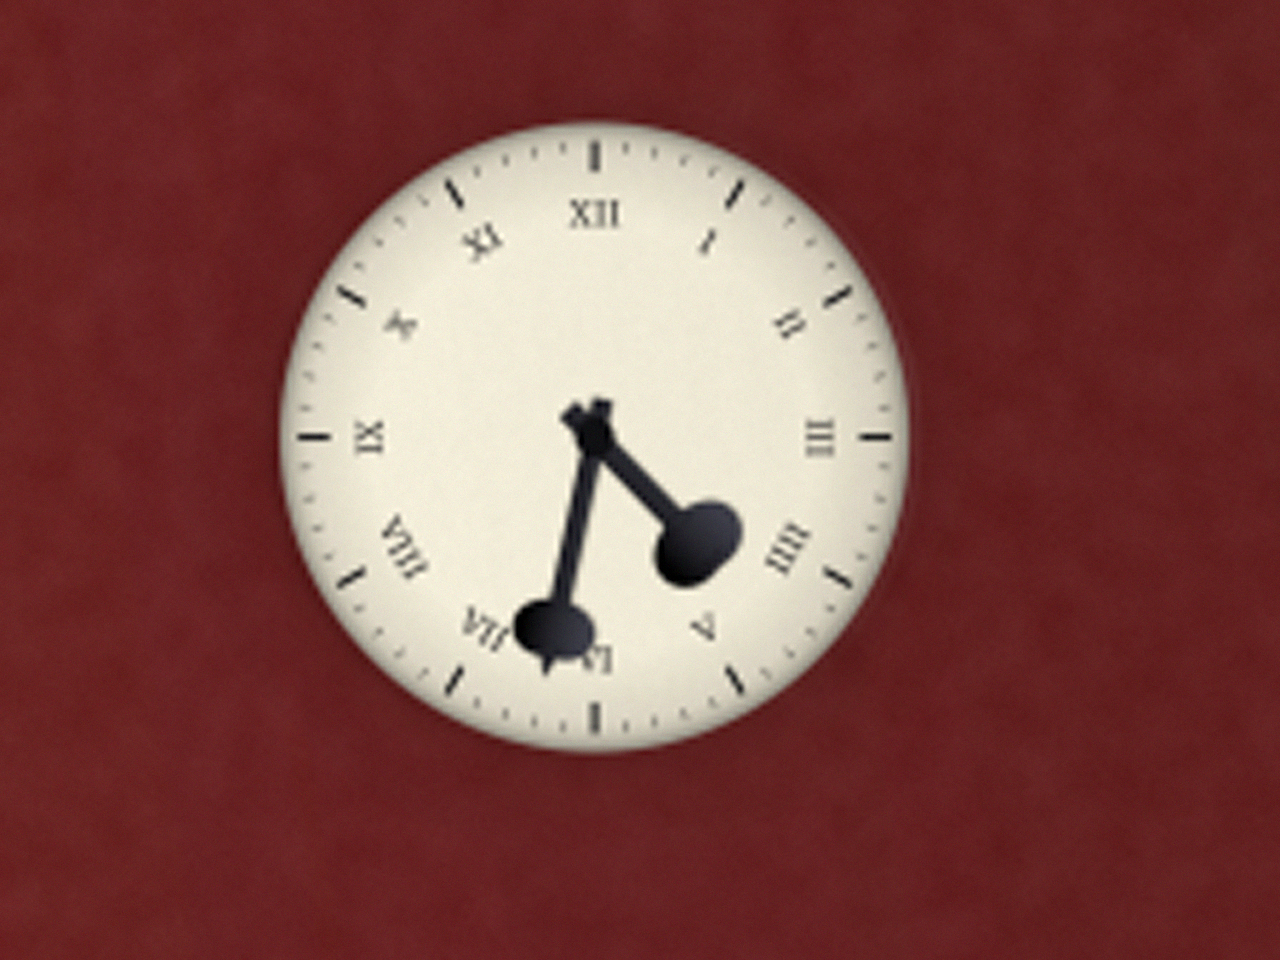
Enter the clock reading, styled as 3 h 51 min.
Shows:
4 h 32 min
